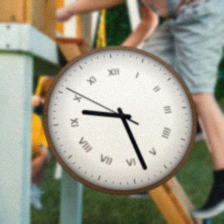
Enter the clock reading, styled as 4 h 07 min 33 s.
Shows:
9 h 27 min 51 s
